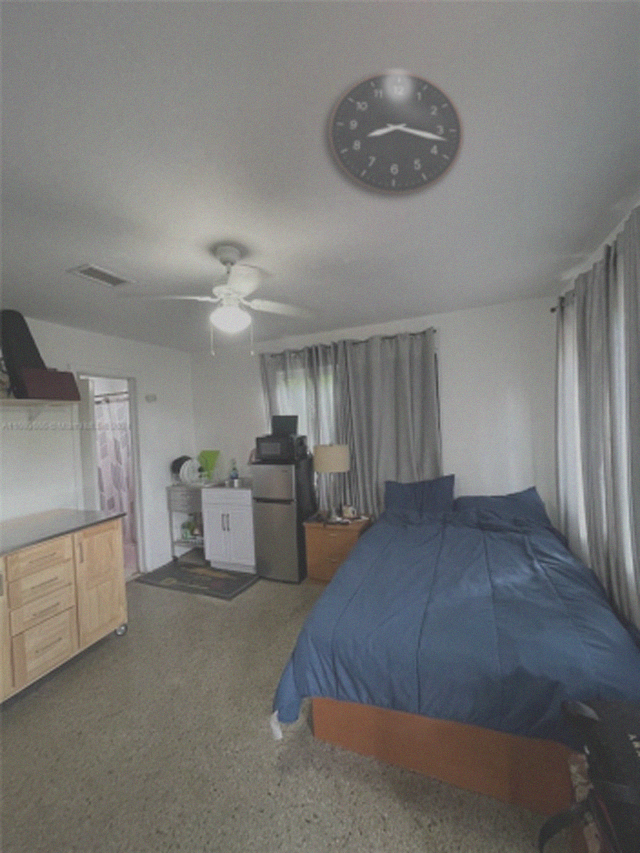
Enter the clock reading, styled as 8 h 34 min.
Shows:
8 h 17 min
